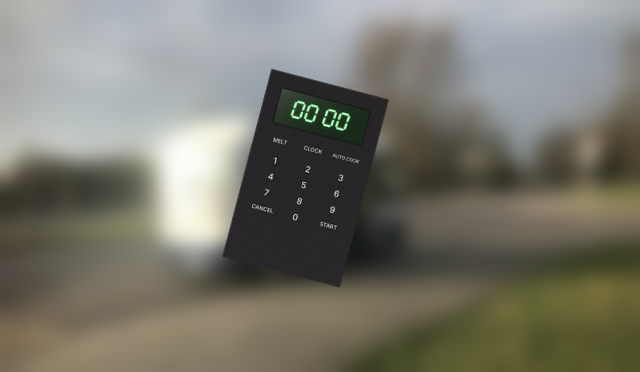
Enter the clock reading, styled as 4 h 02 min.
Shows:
0 h 00 min
